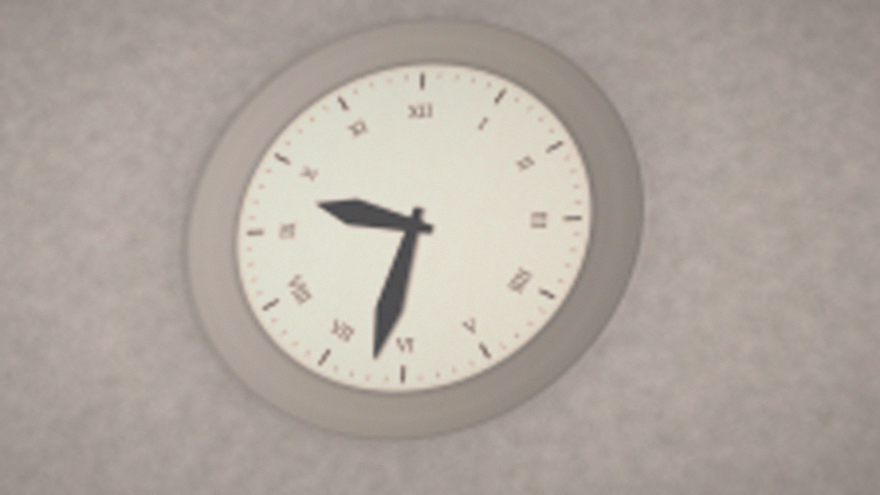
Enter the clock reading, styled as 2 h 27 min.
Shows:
9 h 32 min
